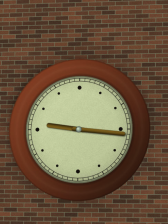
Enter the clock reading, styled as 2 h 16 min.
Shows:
9 h 16 min
